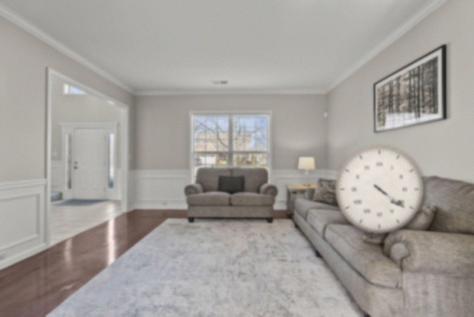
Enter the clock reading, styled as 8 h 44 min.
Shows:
4 h 21 min
